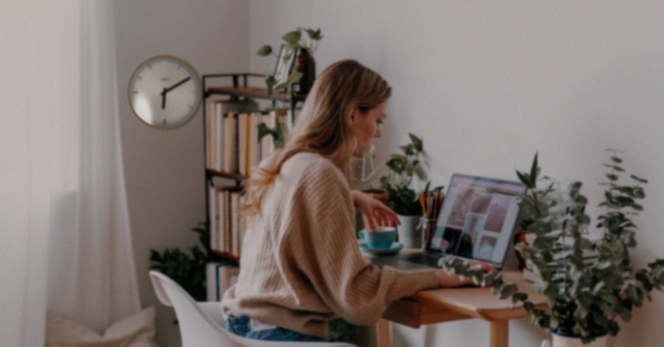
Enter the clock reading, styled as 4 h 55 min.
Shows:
6 h 10 min
